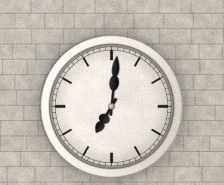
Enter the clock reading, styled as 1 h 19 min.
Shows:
7 h 01 min
